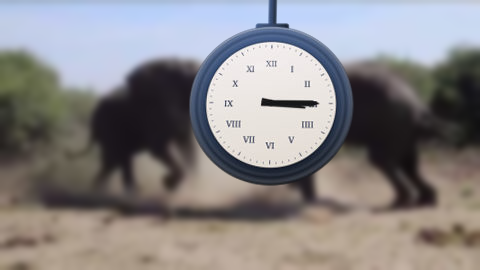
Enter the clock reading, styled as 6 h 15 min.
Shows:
3 h 15 min
